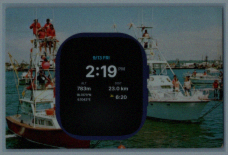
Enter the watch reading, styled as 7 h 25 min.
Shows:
2 h 19 min
